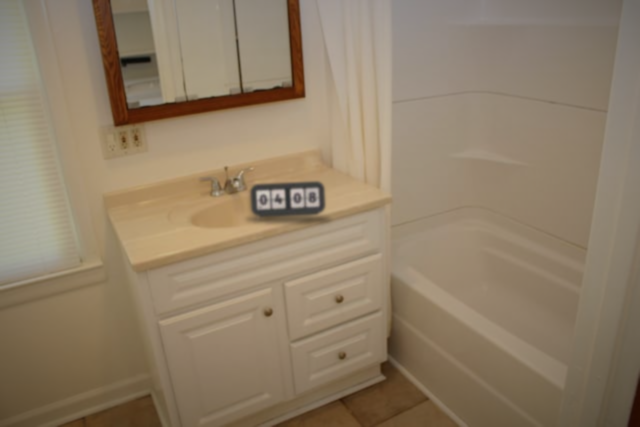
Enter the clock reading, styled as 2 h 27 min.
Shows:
4 h 08 min
